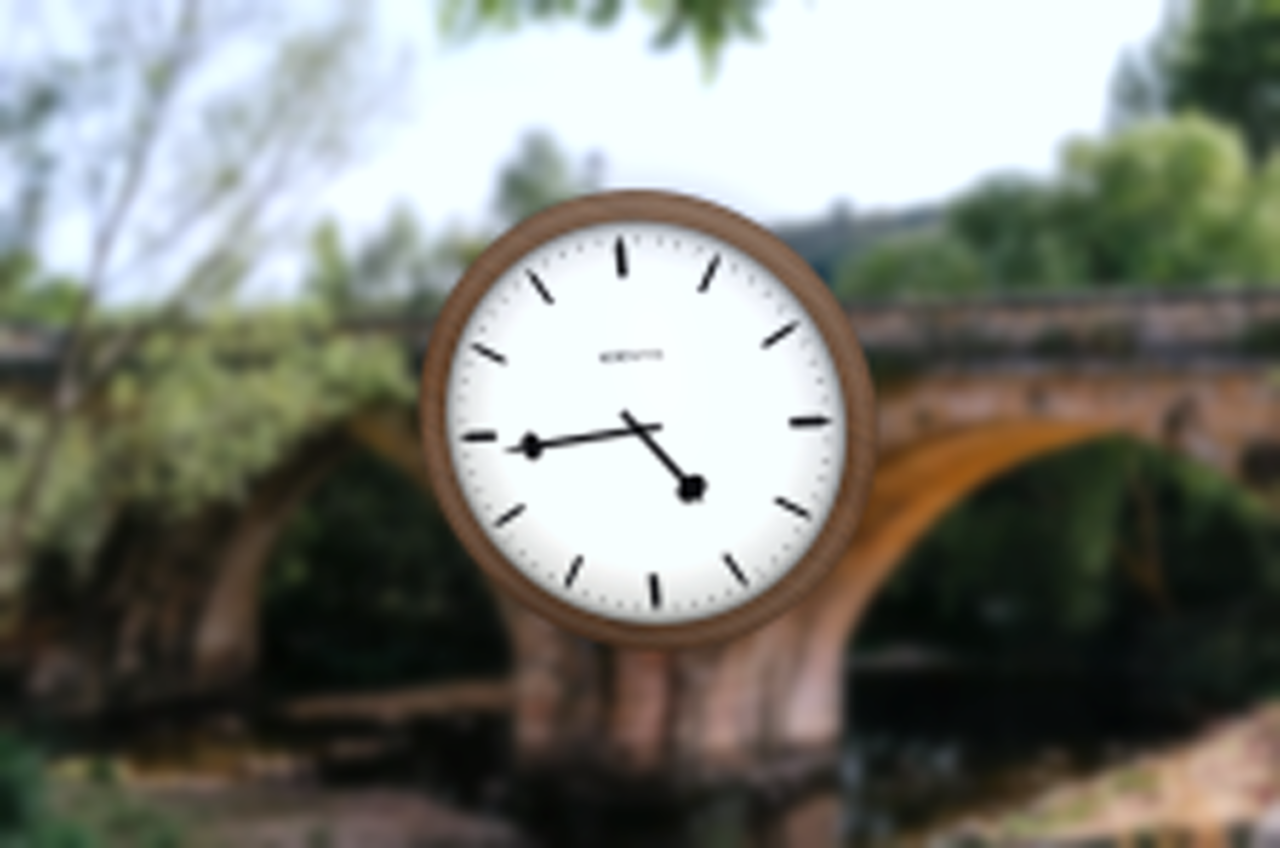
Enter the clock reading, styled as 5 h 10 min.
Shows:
4 h 44 min
